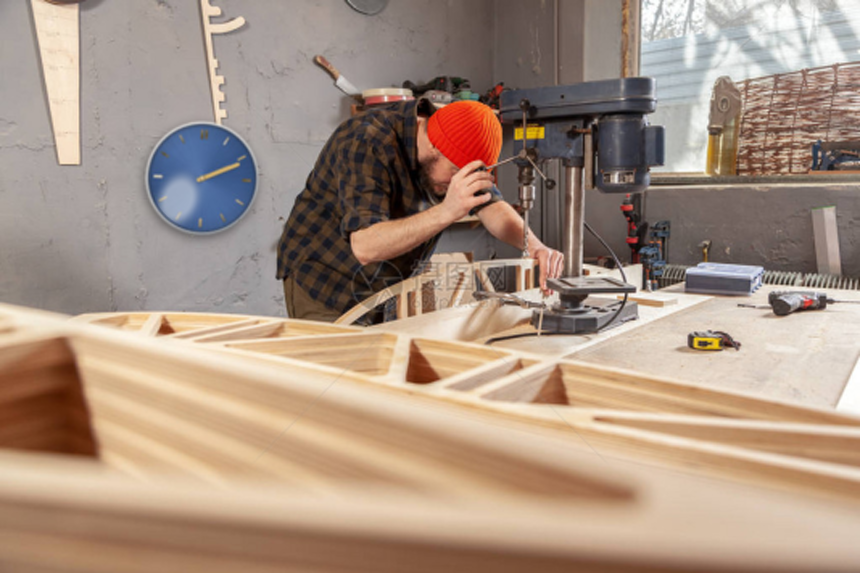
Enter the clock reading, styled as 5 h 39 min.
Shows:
2 h 11 min
